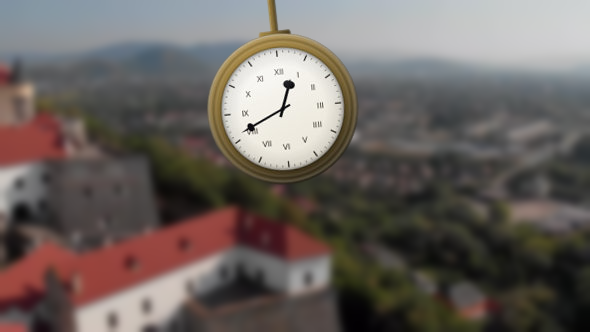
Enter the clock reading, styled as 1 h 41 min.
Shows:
12 h 41 min
